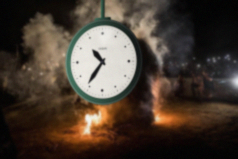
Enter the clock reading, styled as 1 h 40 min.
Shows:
10 h 36 min
